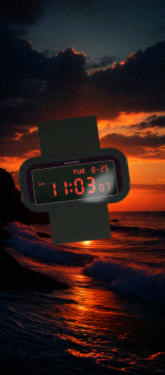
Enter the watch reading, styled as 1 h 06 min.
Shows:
11 h 03 min
